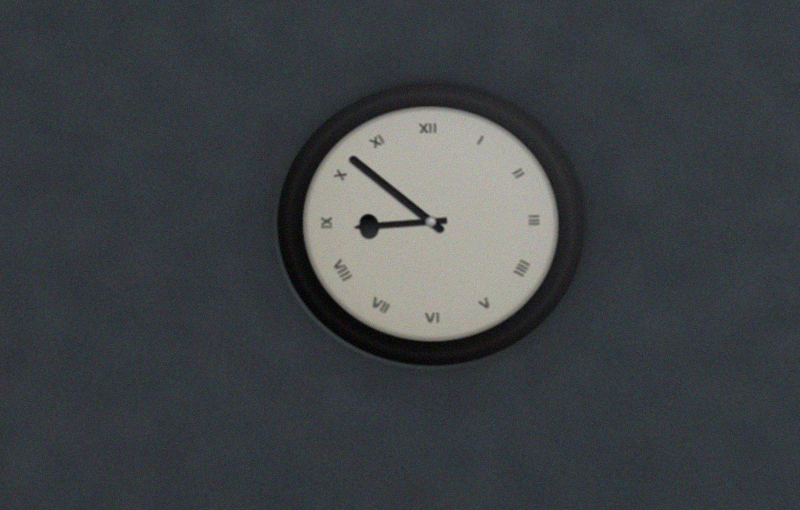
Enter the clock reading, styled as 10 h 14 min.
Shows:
8 h 52 min
